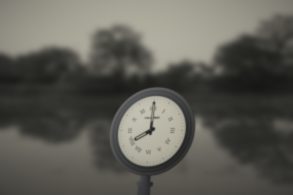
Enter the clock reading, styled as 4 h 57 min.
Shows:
8 h 00 min
